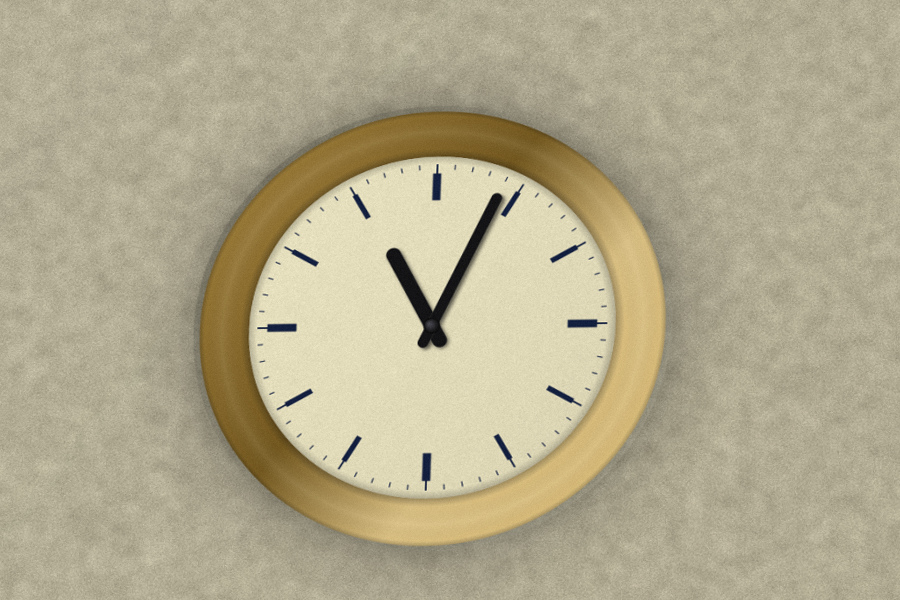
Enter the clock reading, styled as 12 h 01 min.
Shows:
11 h 04 min
